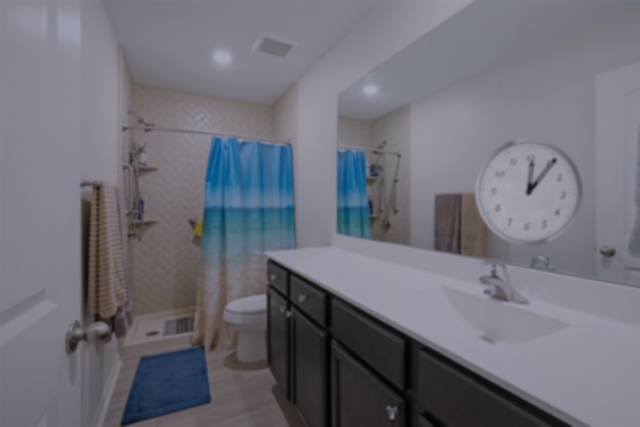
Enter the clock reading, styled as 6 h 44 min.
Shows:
12 h 06 min
